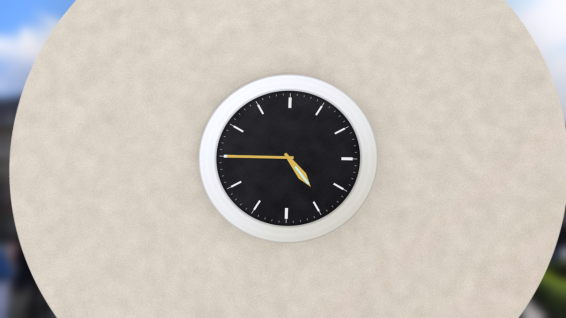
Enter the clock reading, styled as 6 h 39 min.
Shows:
4 h 45 min
